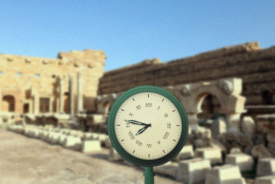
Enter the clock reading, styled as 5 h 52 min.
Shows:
7 h 47 min
